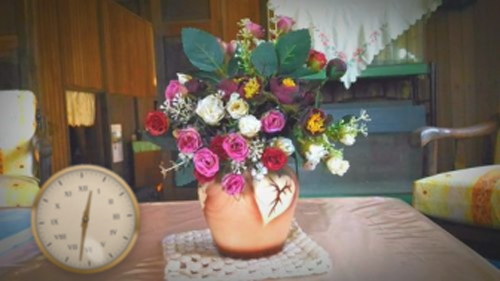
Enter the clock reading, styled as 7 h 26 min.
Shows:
12 h 32 min
